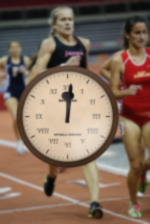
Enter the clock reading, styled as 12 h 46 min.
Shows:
12 h 01 min
